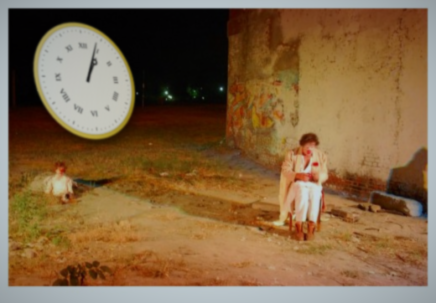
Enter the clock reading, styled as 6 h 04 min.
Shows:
1 h 04 min
